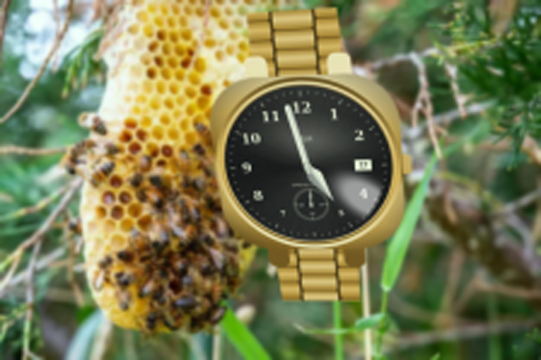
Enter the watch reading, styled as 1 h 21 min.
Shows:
4 h 58 min
